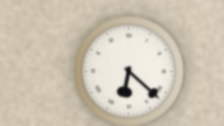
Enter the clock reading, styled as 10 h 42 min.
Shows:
6 h 22 min
